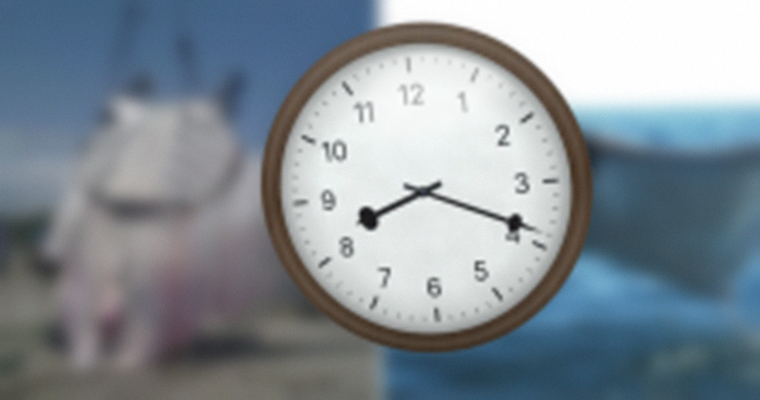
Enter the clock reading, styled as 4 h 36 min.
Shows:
8 h 19 min
